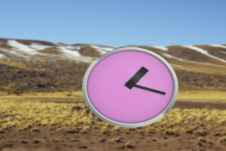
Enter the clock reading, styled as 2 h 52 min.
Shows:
1 h 18 min
